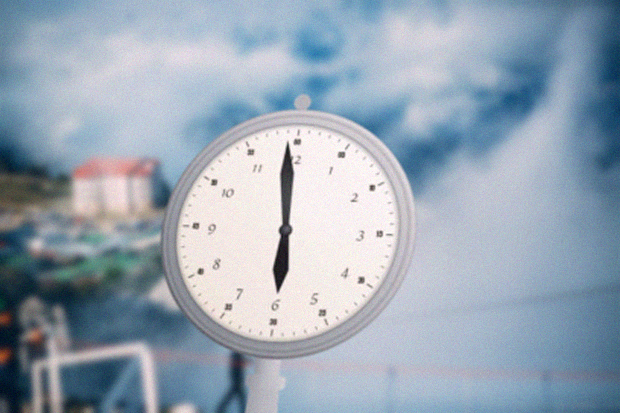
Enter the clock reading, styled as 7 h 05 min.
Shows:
5 h 59 min
